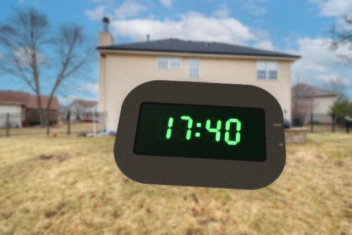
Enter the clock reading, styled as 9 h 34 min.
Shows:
17 h 40 min
